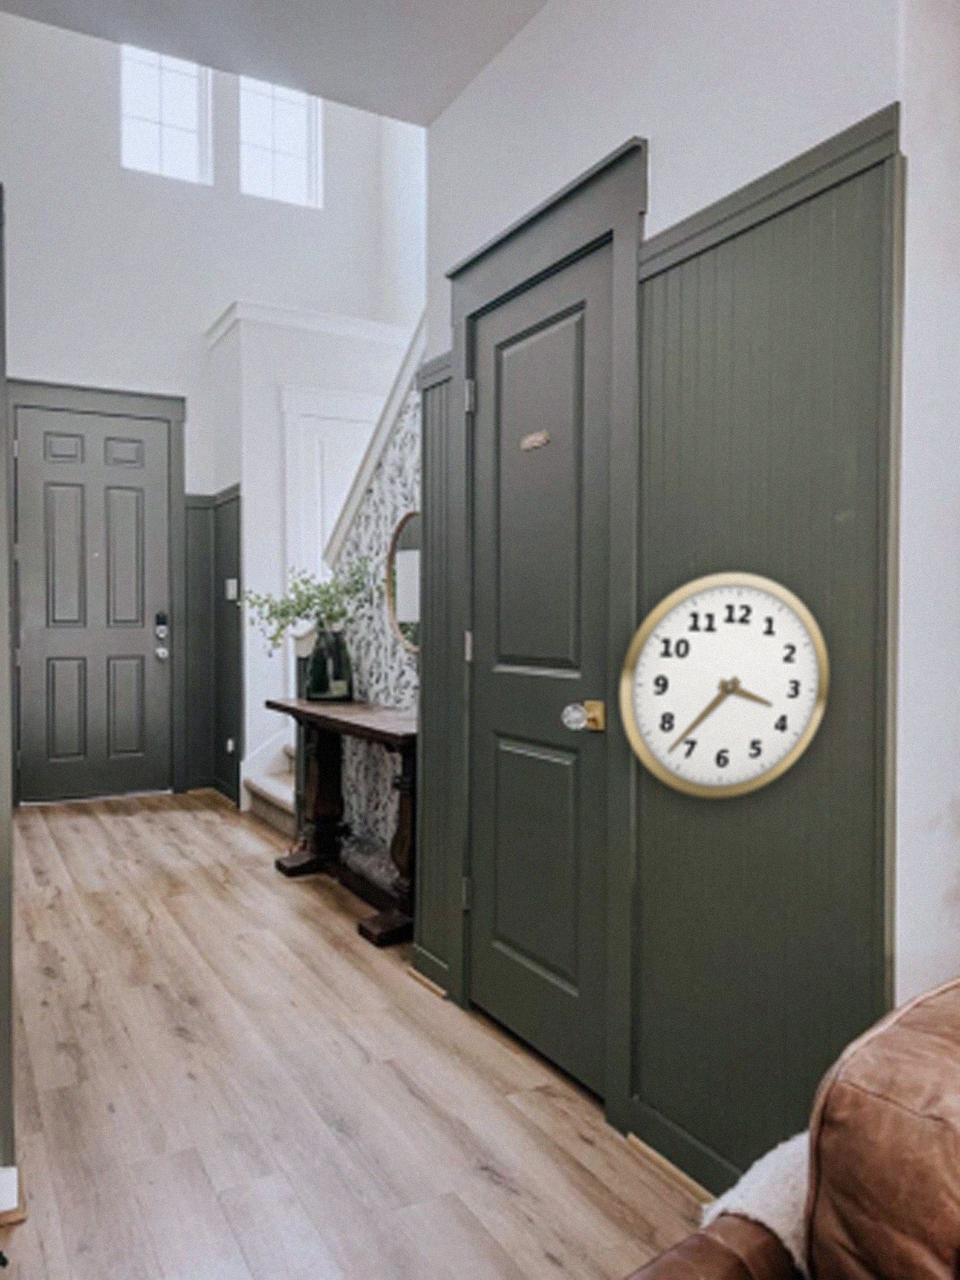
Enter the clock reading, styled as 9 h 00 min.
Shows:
3 h 37 min
